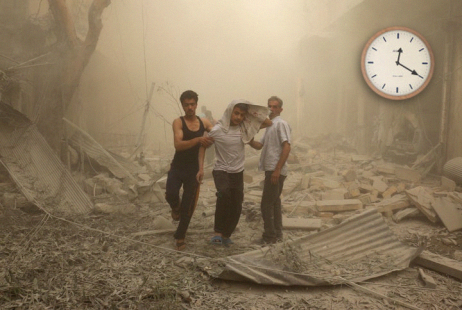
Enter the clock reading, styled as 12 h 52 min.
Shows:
12 h 20 min
